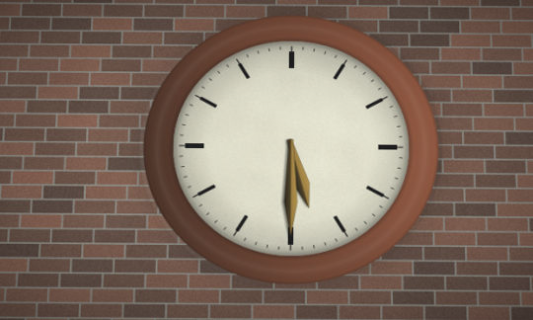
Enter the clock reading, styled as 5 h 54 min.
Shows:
5 h 30 min
